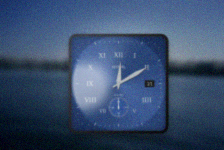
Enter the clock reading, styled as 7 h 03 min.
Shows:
12 h 10 min
